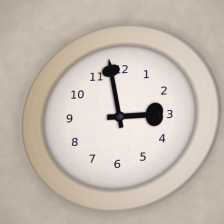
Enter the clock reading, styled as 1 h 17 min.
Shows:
2 h 58 min
